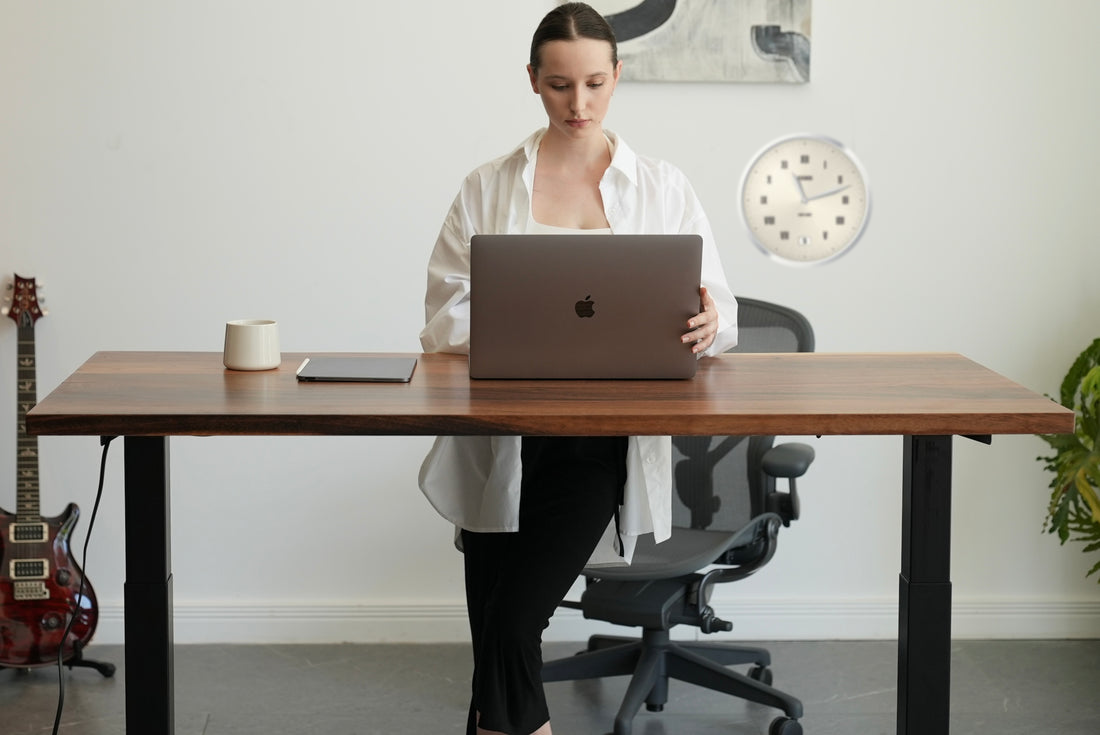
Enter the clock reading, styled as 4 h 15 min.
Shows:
11 h 12 min
